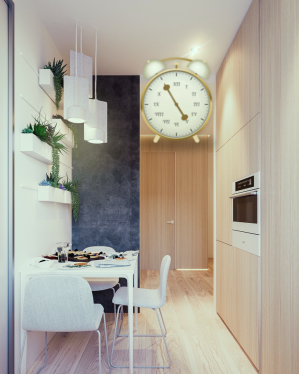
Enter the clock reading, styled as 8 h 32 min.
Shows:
4 h 55 min
